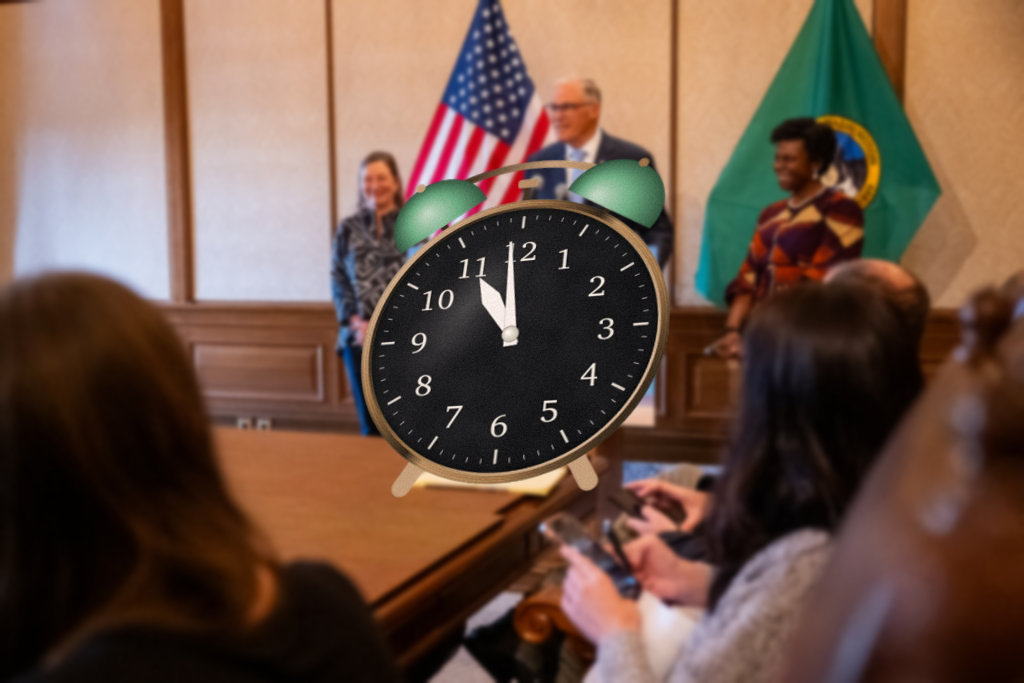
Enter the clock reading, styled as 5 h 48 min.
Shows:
10 h 59 min
